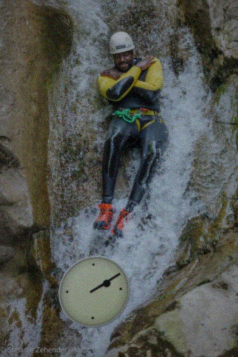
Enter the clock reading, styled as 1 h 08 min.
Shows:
2 h 10 min
